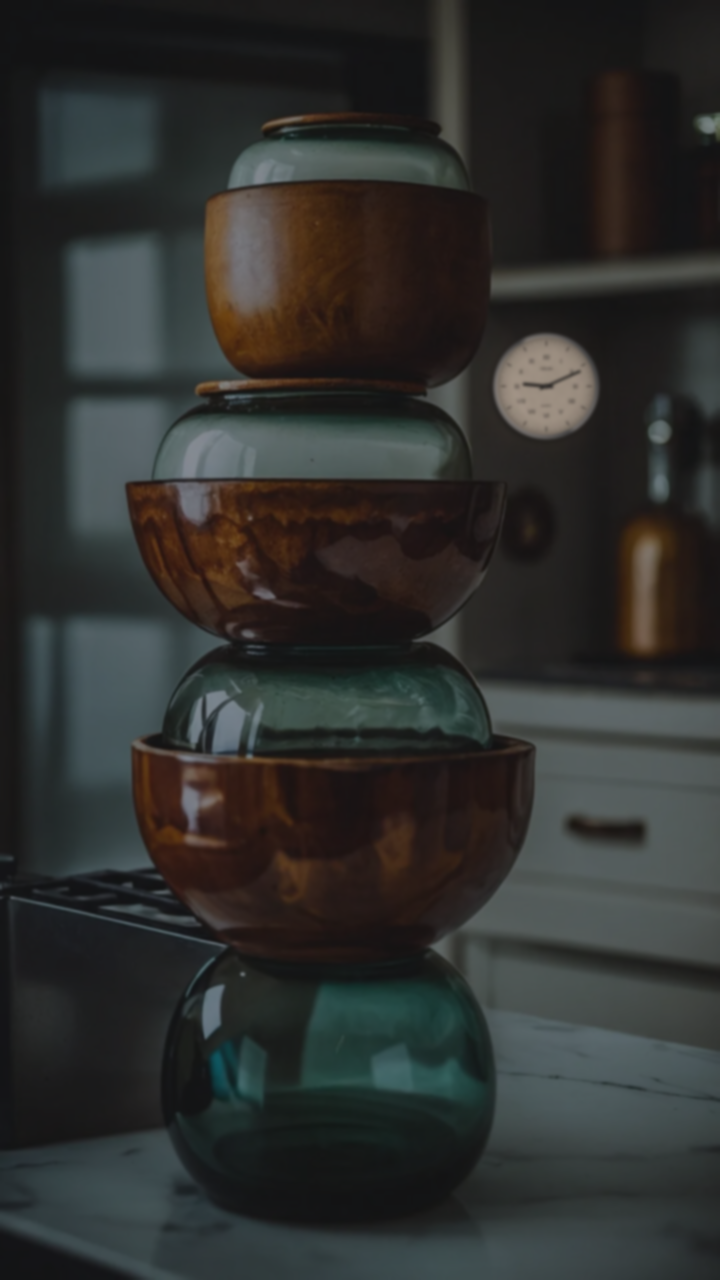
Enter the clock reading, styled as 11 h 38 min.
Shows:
9 h 11 min
